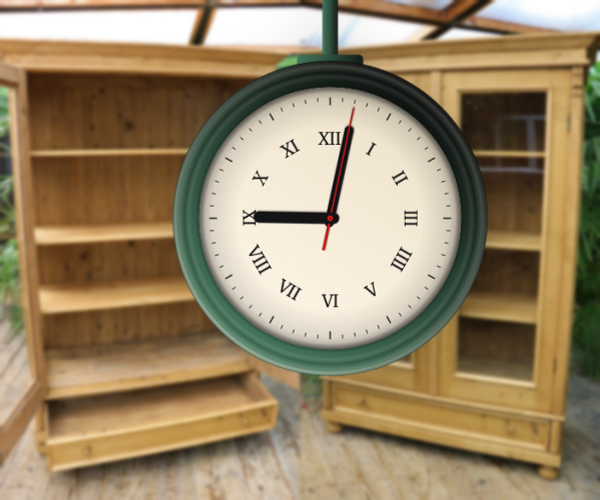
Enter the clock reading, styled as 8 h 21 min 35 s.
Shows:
9 h 02 min 02 s
